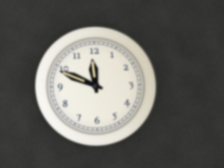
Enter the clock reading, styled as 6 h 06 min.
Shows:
11 h 49 min
